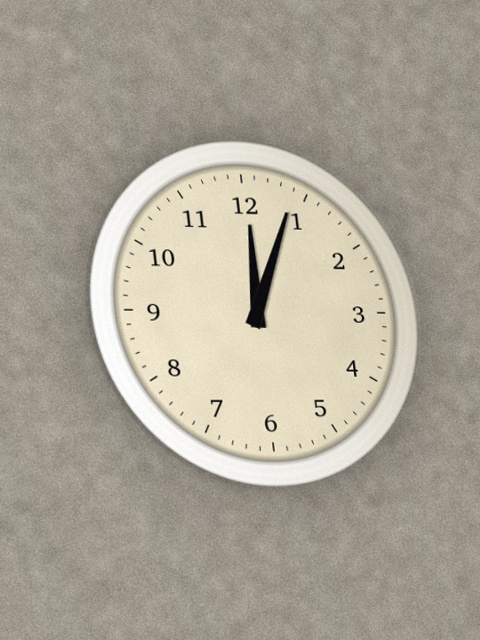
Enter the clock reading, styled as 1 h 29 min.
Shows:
12 h 04 min
